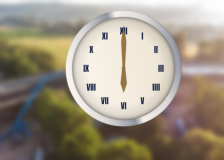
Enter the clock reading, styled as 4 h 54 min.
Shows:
6 h 00 min
